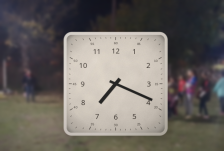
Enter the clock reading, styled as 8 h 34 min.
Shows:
7 h 19 min
